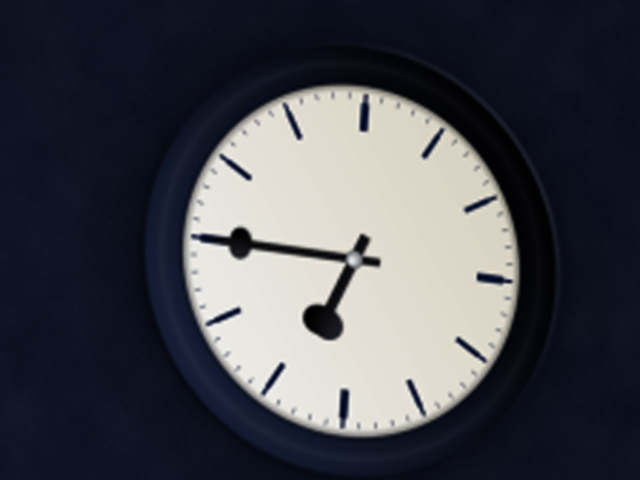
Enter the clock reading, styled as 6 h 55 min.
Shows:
6 h 45 min
